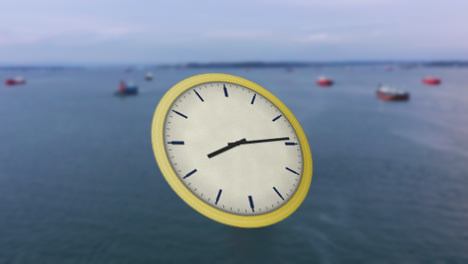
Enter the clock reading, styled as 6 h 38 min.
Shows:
8 h 14 min
